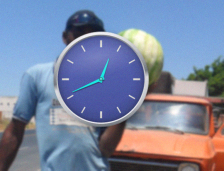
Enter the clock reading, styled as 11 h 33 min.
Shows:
12 h 41 min
